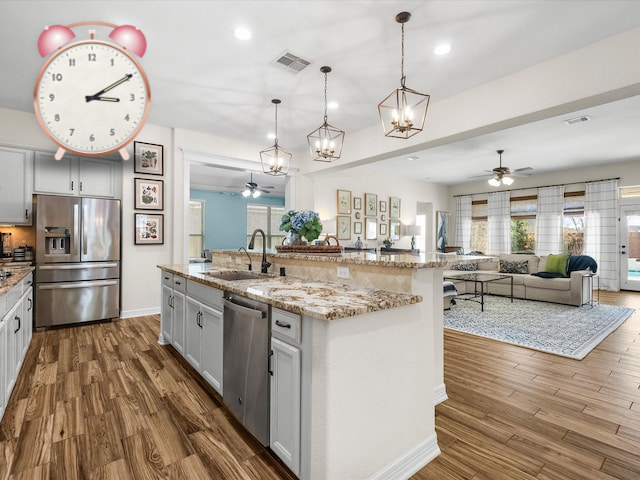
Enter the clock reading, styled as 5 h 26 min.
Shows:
3 h 10 min
